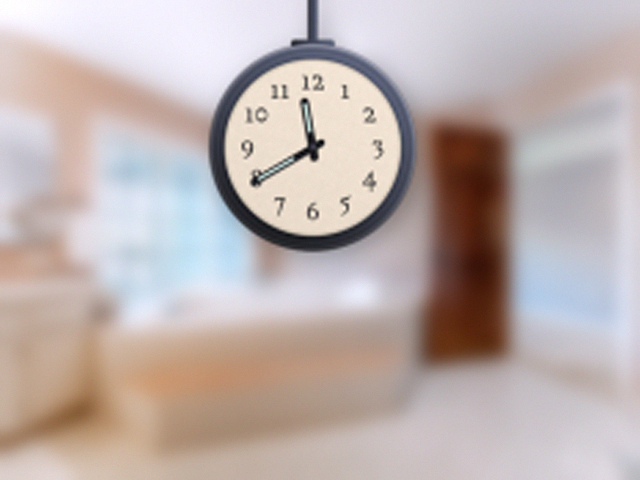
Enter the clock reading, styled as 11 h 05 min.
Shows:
11 h 40 min
